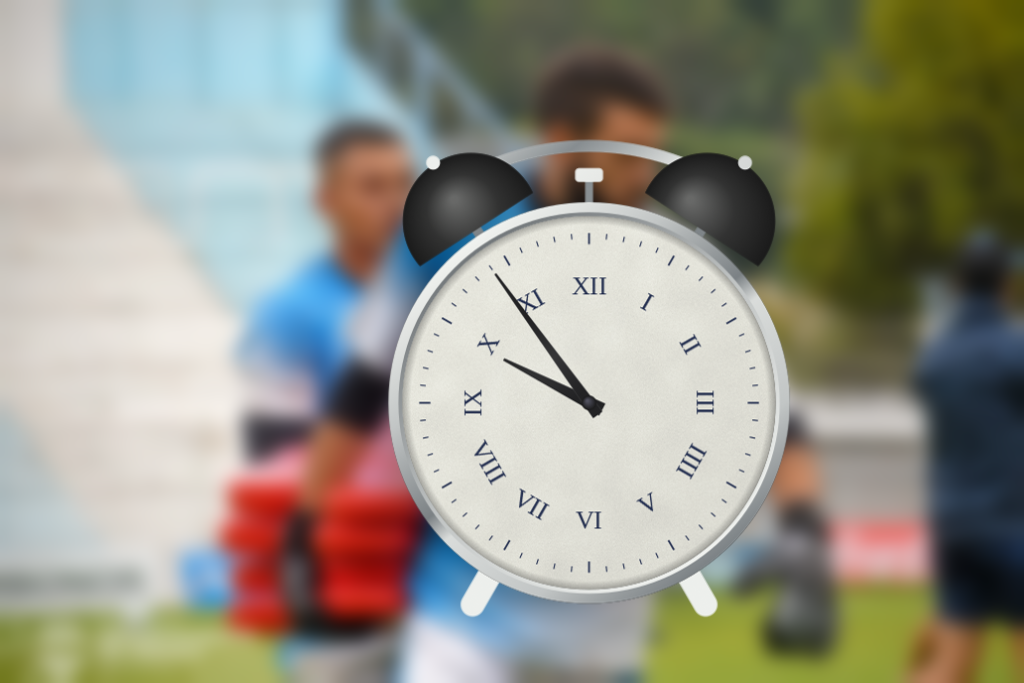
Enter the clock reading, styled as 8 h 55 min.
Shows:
9 h 54 min
